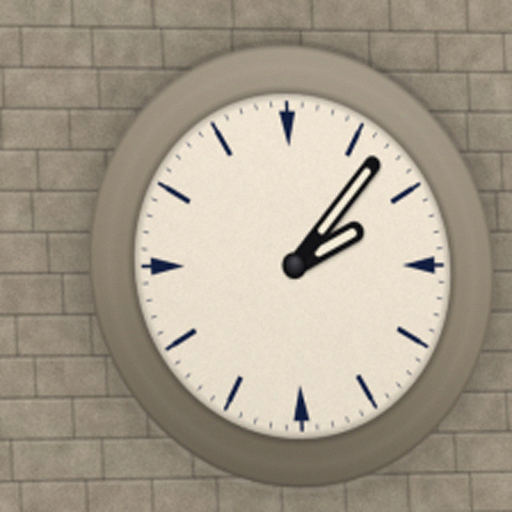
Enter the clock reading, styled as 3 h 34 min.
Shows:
2 h 07 min
